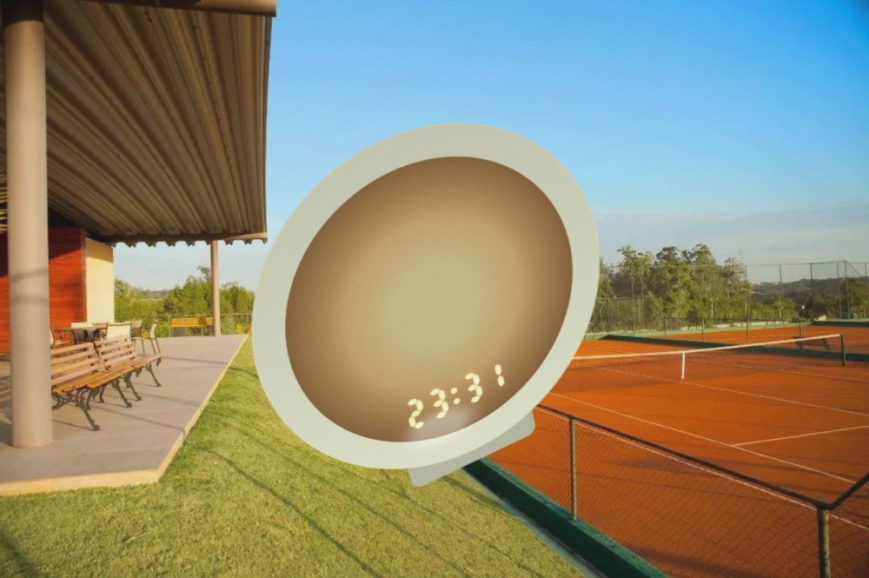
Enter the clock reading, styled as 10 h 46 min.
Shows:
23 h 31 min
